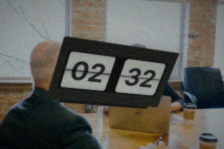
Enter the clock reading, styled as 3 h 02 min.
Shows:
2 h 32 min
